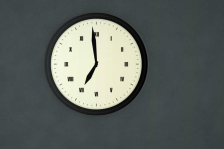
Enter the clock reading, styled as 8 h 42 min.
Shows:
6 h 59 min
